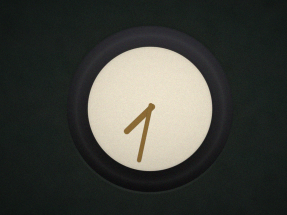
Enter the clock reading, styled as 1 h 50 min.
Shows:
7 h 32 min
